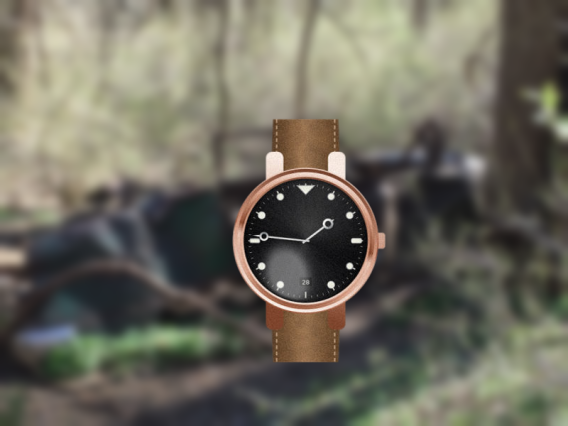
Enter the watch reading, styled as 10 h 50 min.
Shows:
1 h 46 min
